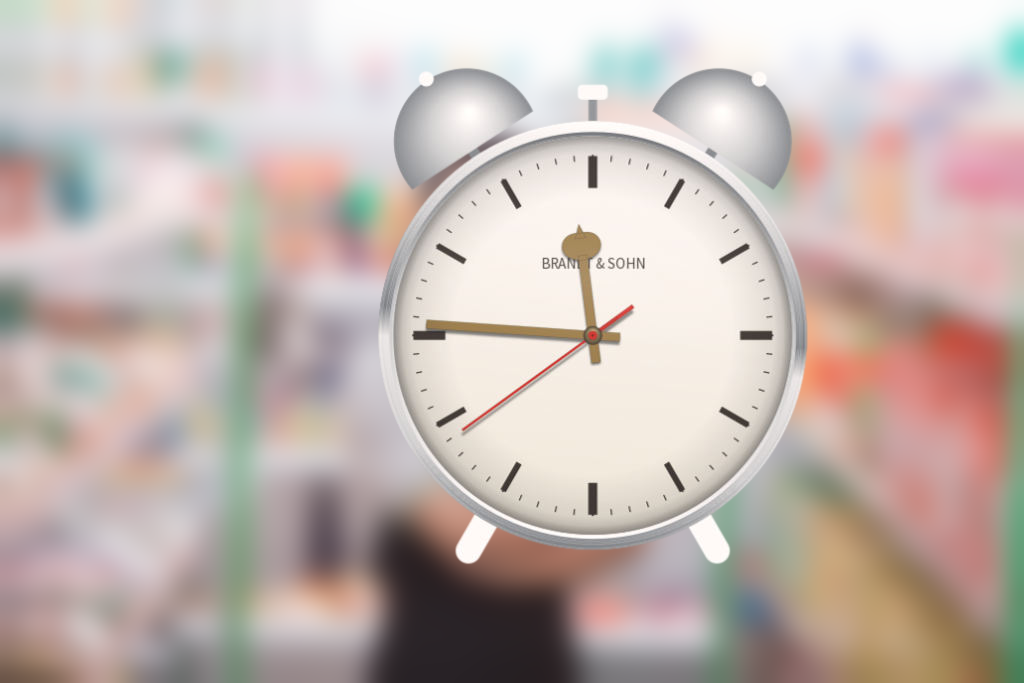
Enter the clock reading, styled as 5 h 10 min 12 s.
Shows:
11 h 45 min 39 s
